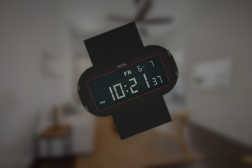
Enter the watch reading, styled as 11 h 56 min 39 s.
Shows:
10 h 21 min 37 s
